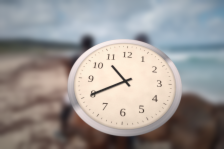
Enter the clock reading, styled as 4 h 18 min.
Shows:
10 h 40 min
